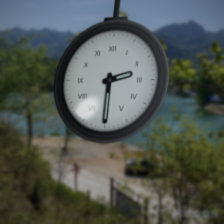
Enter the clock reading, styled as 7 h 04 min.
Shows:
2 h 30 min
